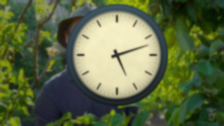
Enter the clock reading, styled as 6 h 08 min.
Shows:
5 h 12 min
